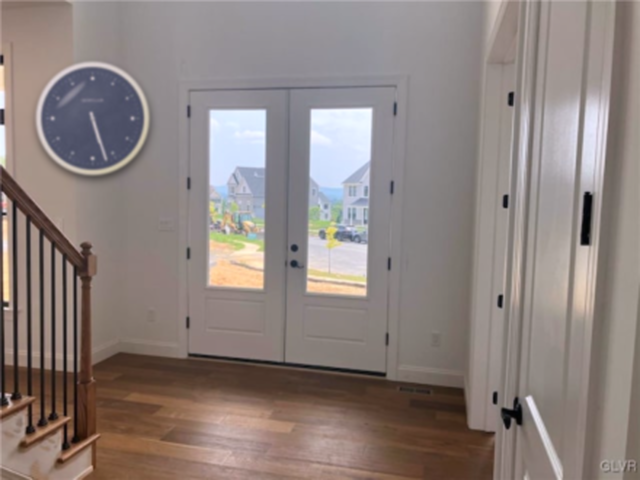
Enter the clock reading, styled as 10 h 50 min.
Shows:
5 h 27 min
